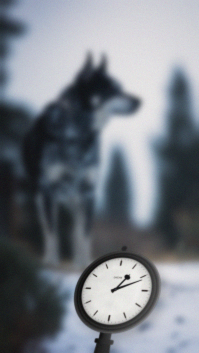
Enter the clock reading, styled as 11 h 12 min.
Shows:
1 h 11 min
